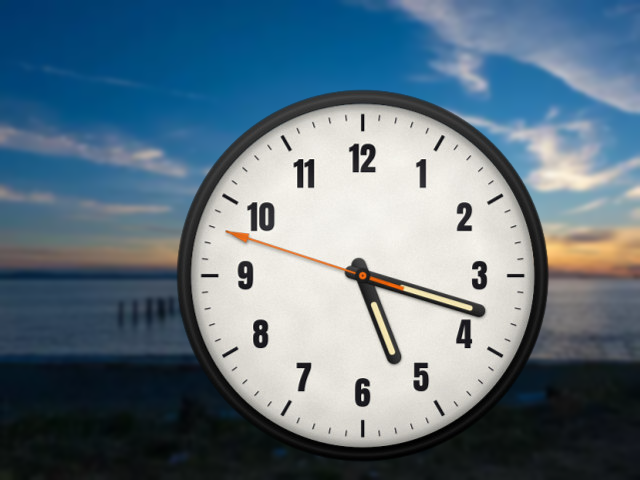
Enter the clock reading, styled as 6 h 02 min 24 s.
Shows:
5 h 17 min 48 s
